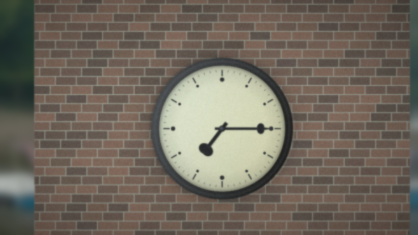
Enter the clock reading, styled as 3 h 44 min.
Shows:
7 h 15 min
